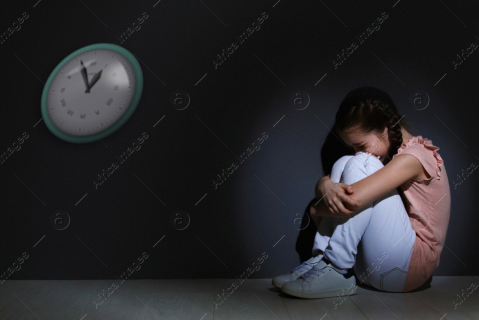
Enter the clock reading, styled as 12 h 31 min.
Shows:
12 h 56 min
